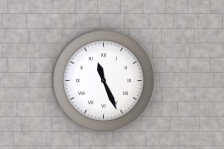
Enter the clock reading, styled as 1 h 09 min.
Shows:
11 h 26 min
